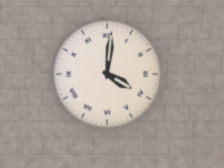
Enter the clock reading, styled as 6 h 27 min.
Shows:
4 h 01 min
